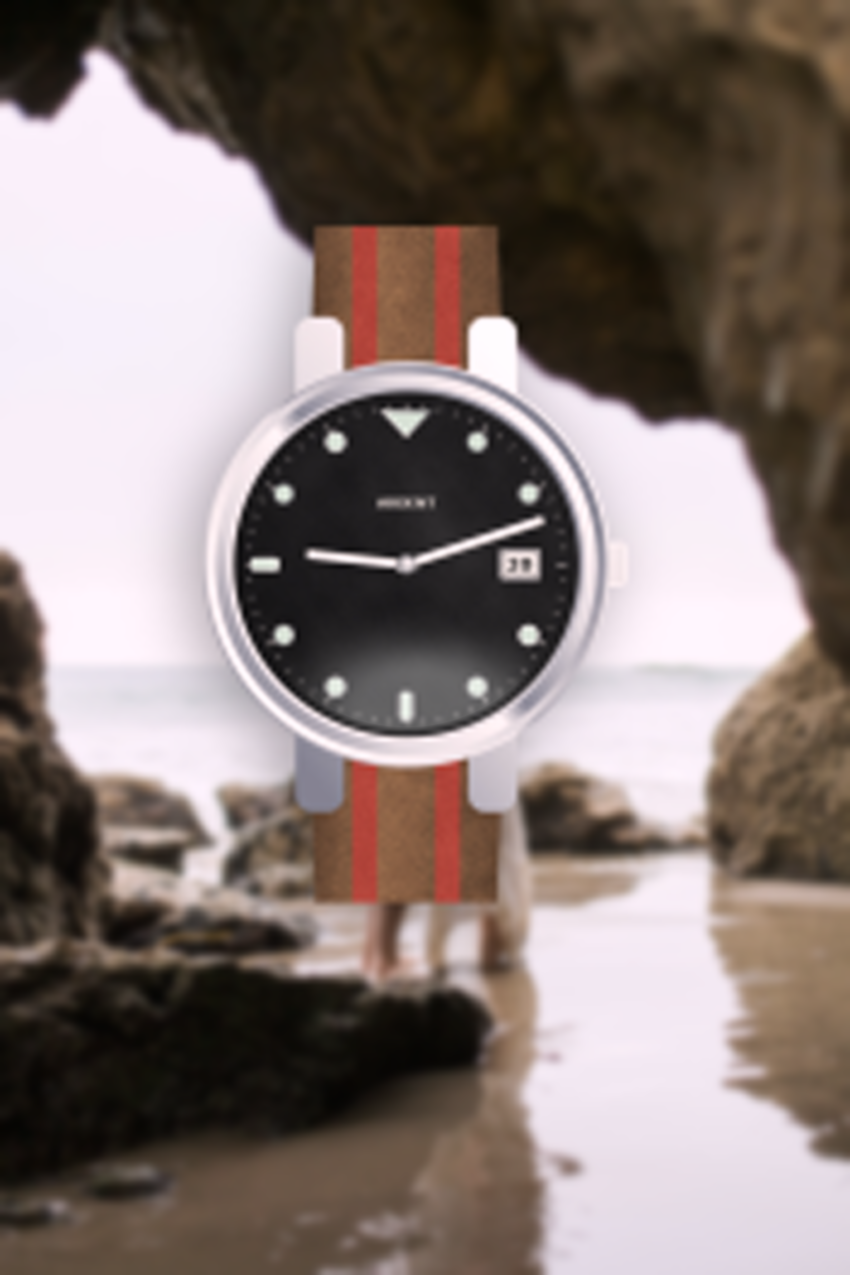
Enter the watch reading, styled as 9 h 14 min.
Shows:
9 h 12 min
